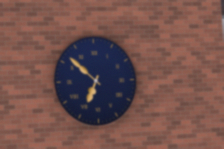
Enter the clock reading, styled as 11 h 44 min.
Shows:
6 h 52 min
